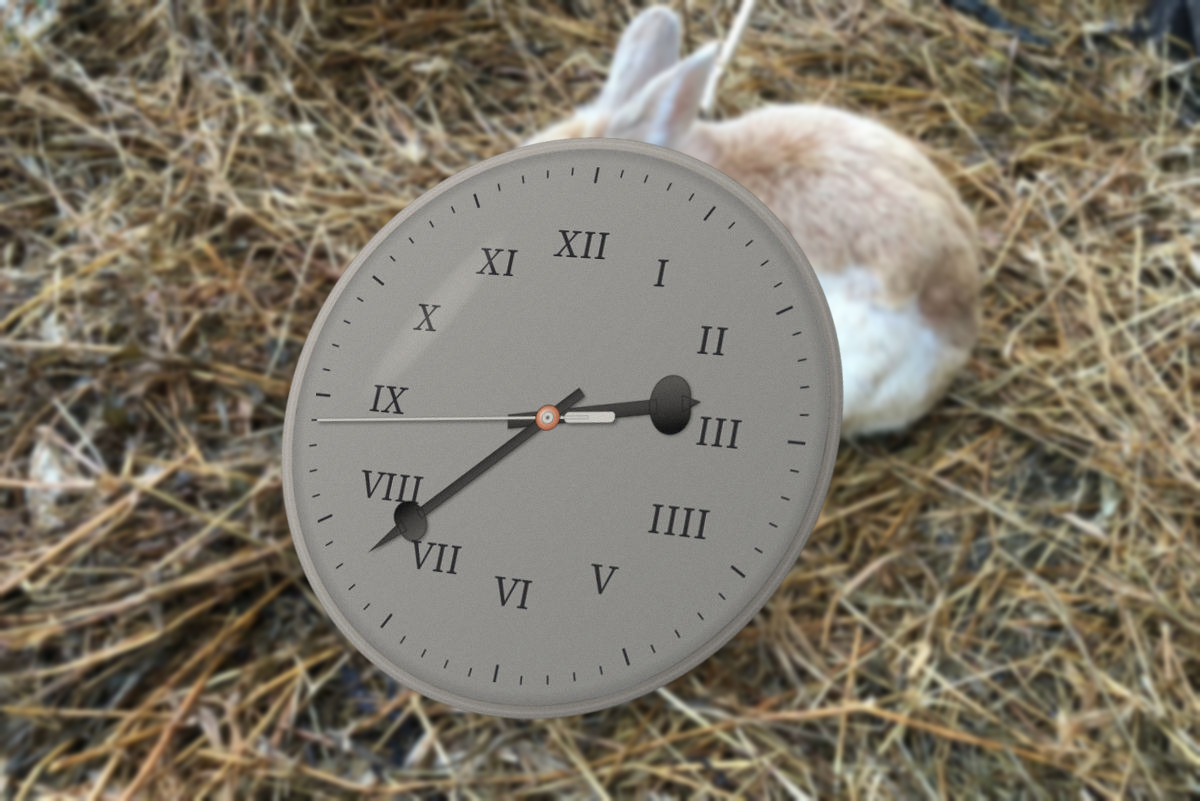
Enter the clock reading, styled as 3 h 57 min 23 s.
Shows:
2 h 37 min 44 s
